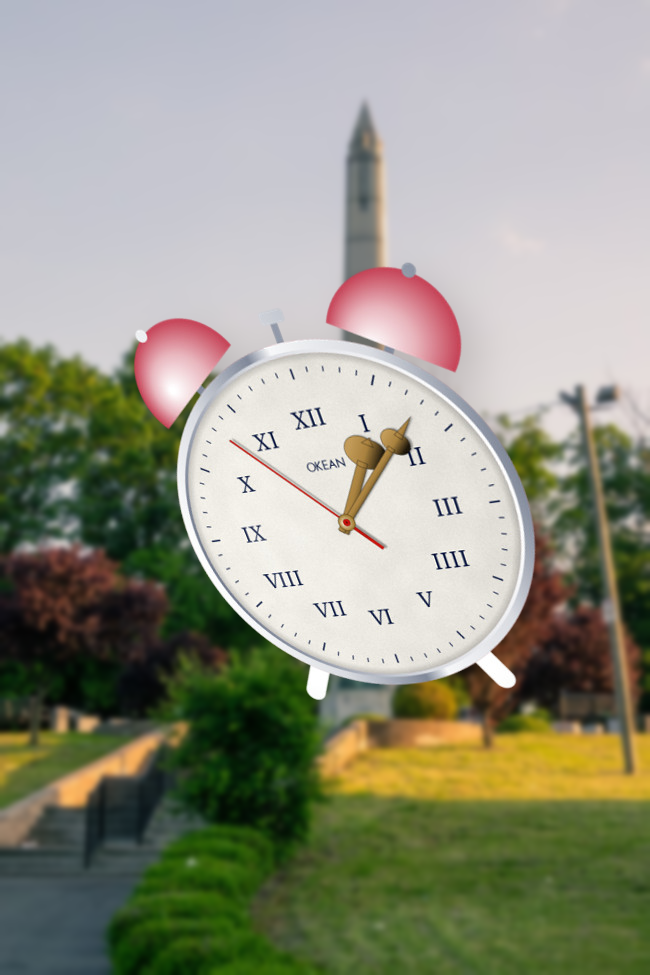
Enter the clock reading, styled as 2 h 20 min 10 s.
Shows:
1 h 07 min 53 s
